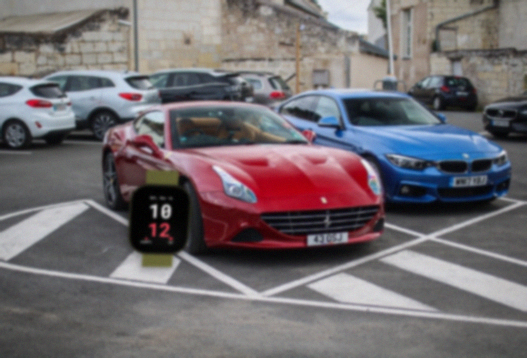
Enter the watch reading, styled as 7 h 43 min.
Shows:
10 h 12 min
